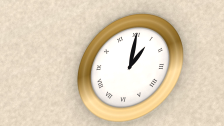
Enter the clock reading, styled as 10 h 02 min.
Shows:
1 h 00 min
